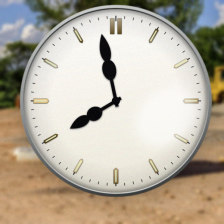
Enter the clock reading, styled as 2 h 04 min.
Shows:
7 h 58 min
